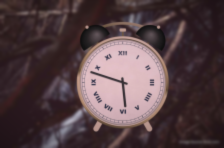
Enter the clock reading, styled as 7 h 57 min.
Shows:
5 h 48 min
